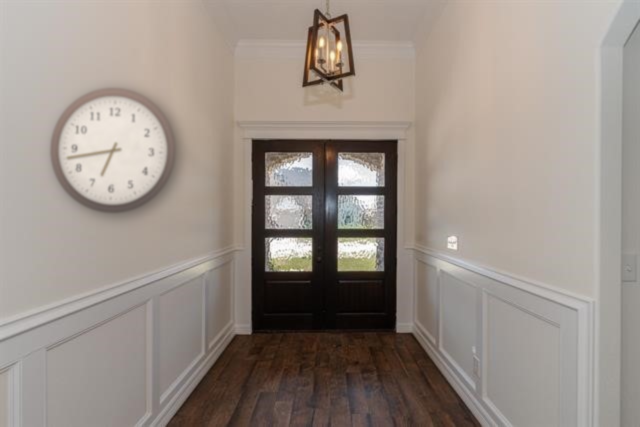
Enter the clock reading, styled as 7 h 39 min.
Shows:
6 h 43 min
